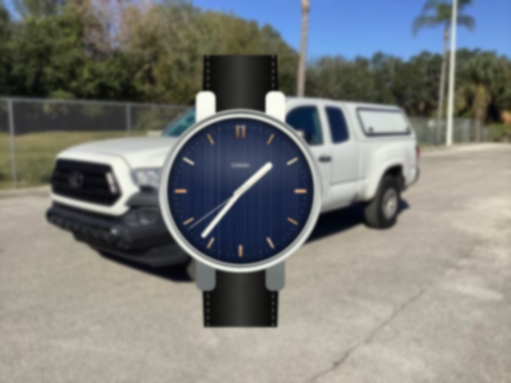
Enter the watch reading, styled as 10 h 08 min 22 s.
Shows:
1 h 36 min 39 s
